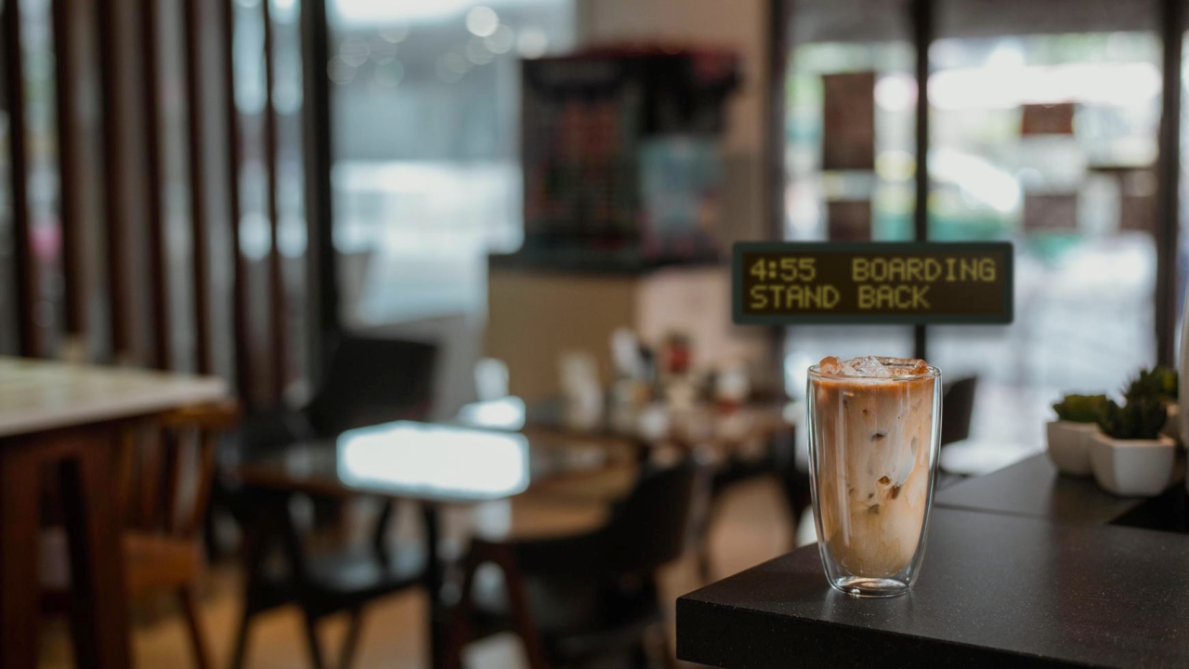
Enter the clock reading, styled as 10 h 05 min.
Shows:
4 h 55 min
